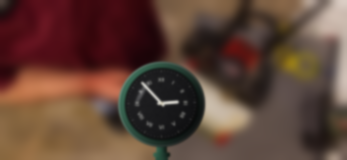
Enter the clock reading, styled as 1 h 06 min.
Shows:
2 h 53 min
